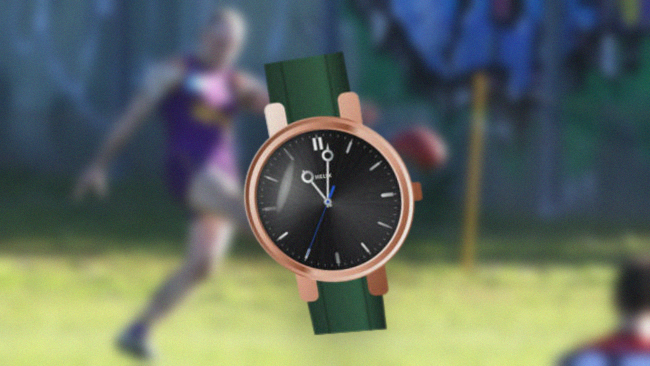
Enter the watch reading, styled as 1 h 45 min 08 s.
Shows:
11 h 01 min 35 s
